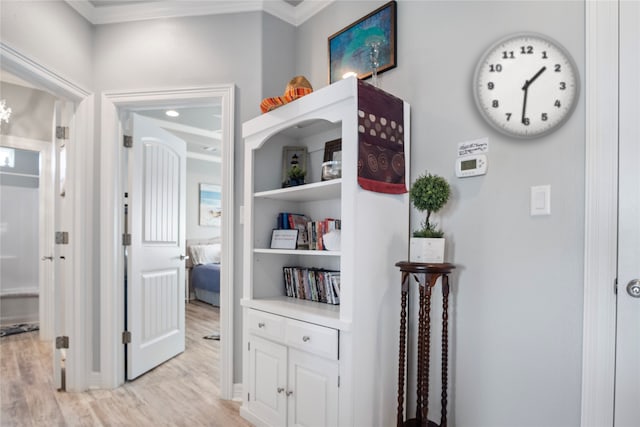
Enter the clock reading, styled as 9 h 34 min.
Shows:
1 h 31 min
